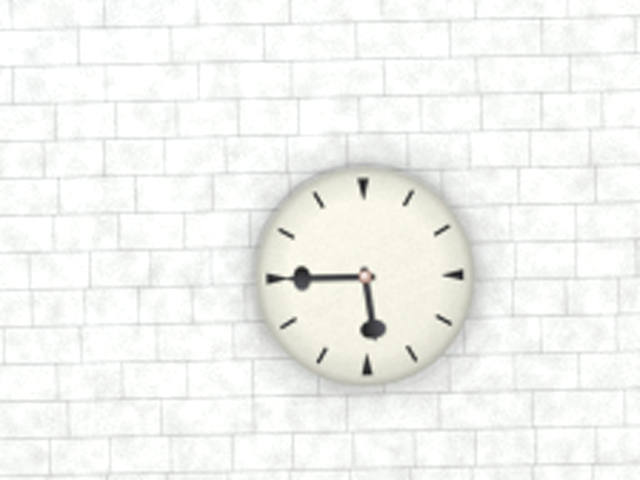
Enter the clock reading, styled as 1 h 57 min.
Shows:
5 h 45 min
